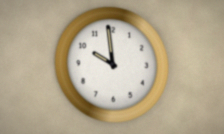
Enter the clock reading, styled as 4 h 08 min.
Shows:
9 h 59 min
